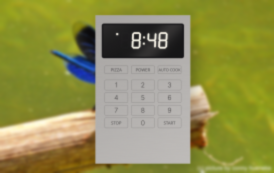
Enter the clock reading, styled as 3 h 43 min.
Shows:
8 h 48 min
